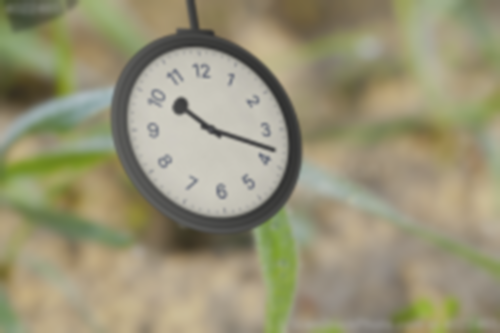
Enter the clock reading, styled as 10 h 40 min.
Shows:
10 h 18 min
